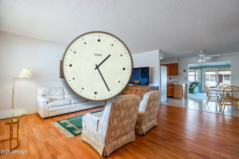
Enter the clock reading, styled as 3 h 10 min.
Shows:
1 h 25 min
